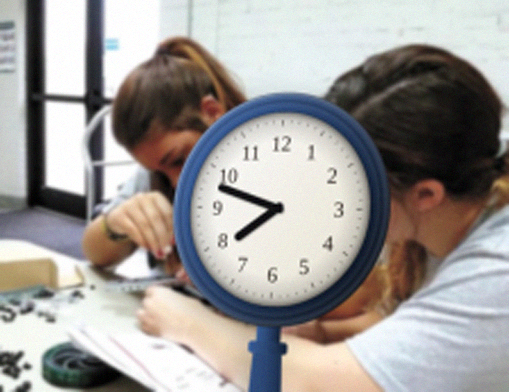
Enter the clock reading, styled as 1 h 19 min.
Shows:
7 h 48 min
